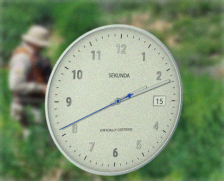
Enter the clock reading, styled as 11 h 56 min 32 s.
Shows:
2 h 11 min 41 s
